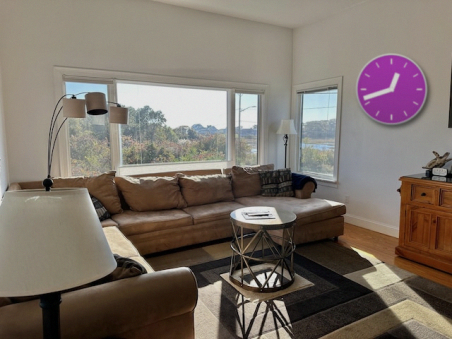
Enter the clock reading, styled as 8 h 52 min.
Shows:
12 h 42 min
